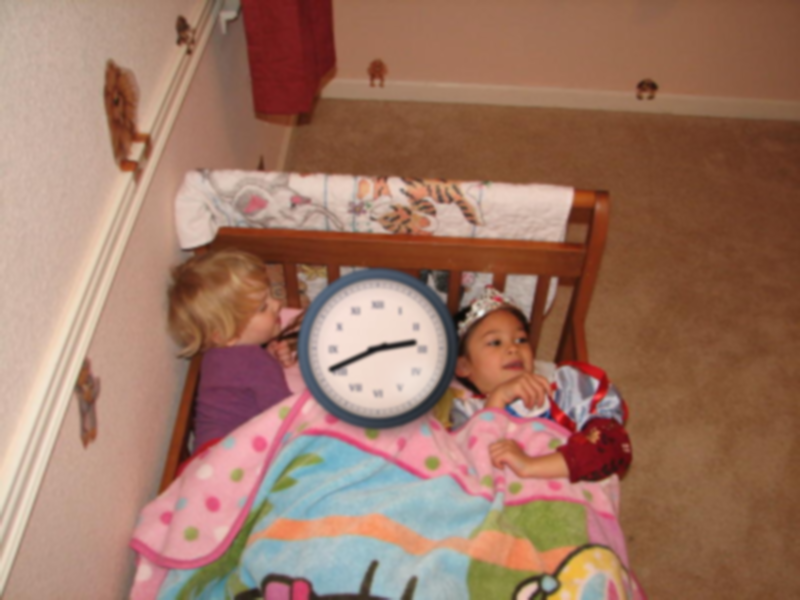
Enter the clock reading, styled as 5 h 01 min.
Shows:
2 h 41 min
